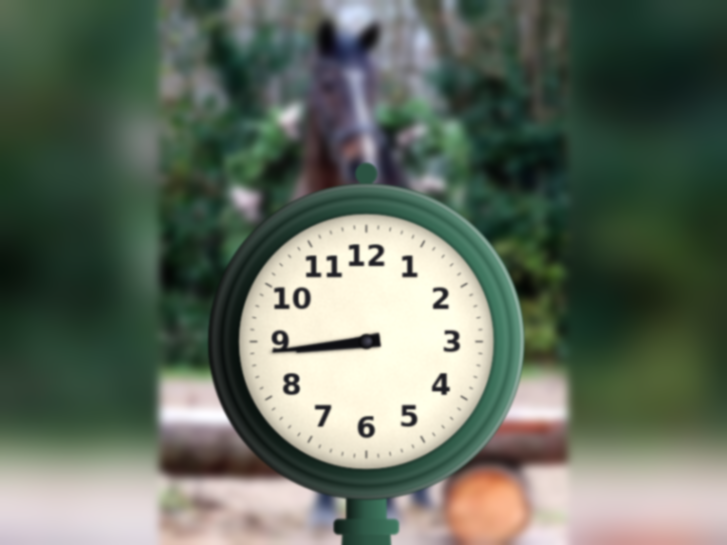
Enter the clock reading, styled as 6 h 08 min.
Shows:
8 h 44 min
